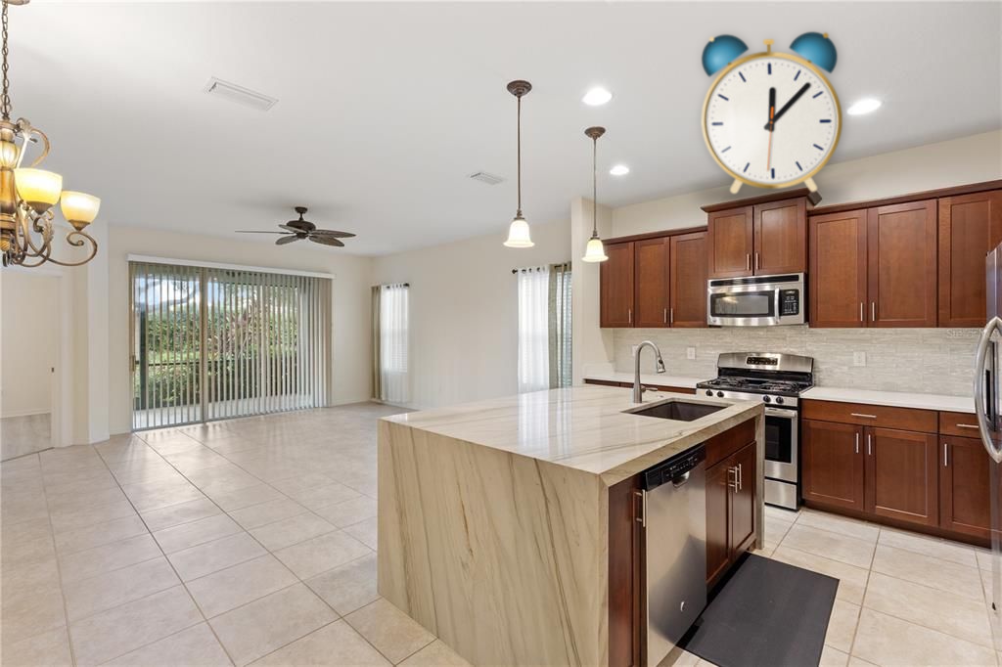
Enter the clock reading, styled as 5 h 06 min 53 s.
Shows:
12 h 07 min 31 s
